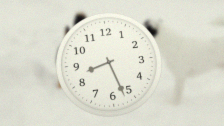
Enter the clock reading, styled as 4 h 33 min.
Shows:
8 h 27 min
